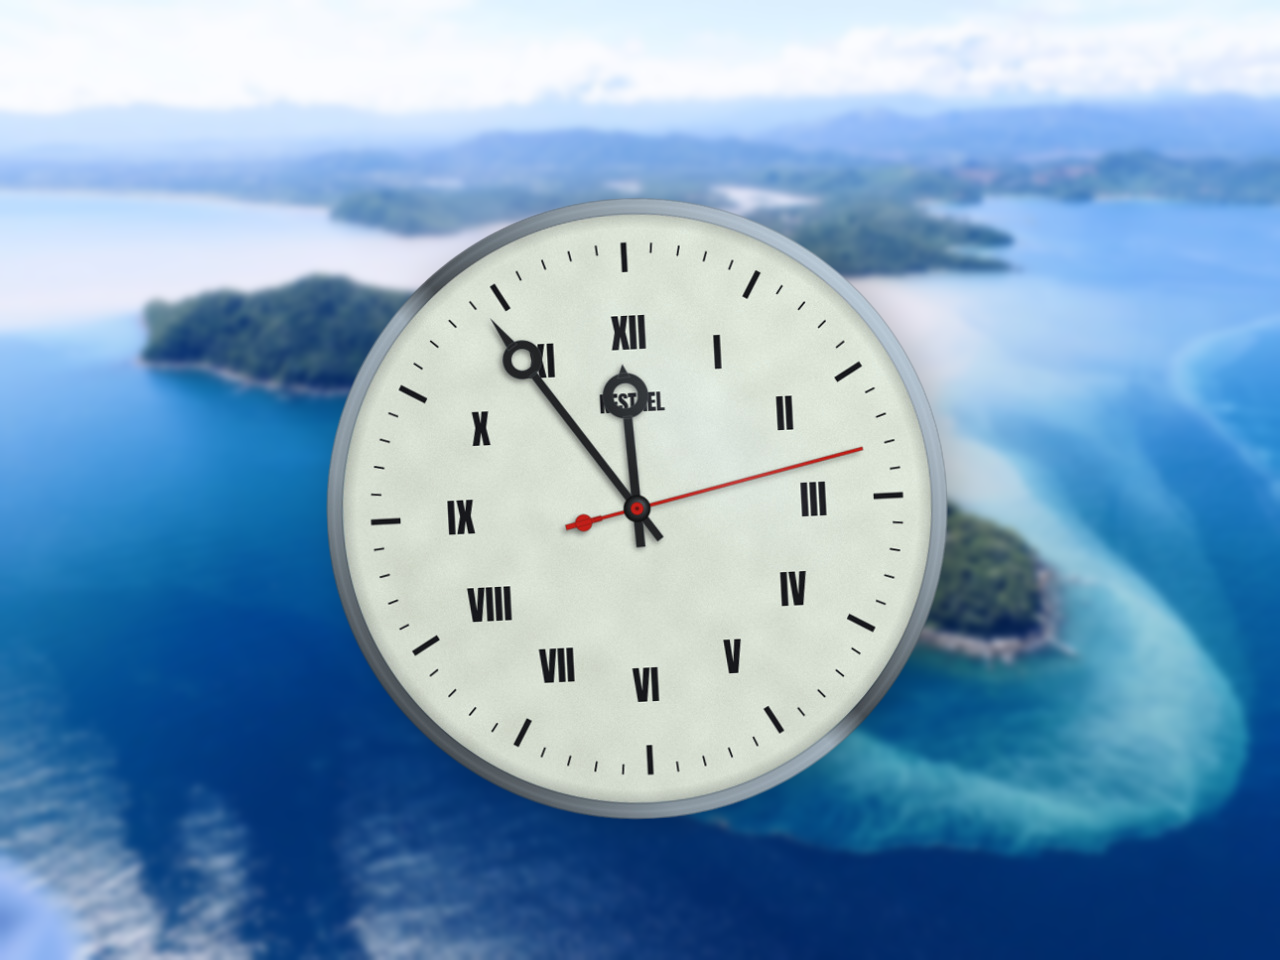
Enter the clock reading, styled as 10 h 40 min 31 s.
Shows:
11 h 54 min 13 s
